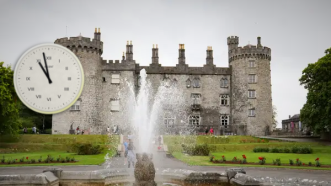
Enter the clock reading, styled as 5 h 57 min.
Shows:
10 h 58 min
